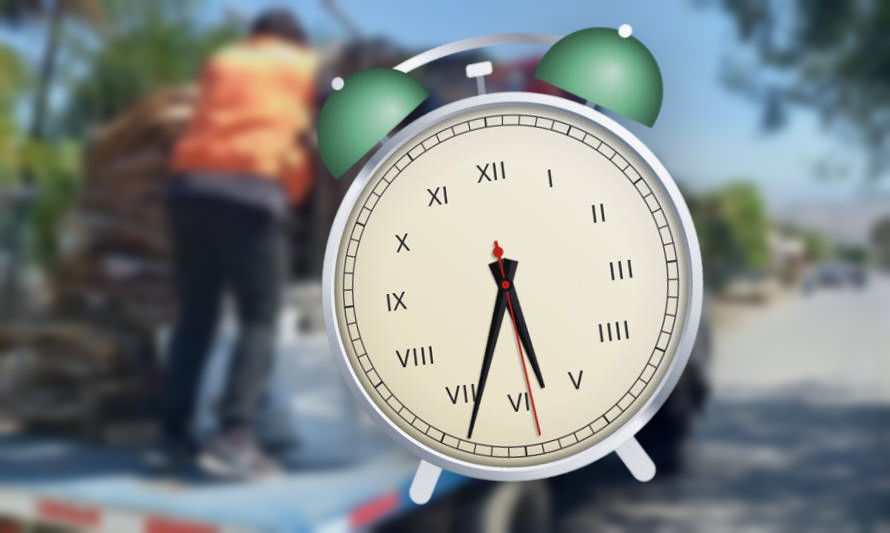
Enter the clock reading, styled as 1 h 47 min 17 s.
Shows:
5 h 33 min 29 s
